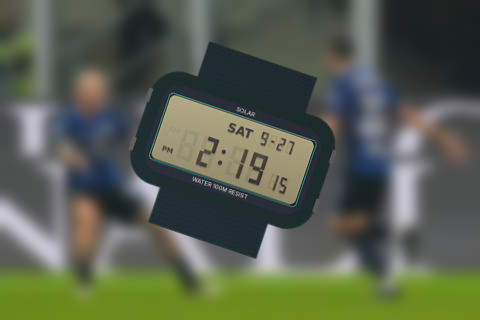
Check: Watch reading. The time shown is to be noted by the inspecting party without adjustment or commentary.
2:19:15
